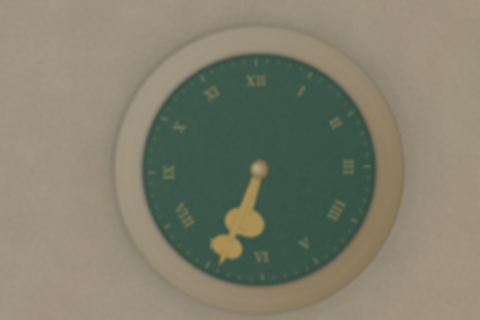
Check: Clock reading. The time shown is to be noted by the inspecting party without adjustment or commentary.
6:34
